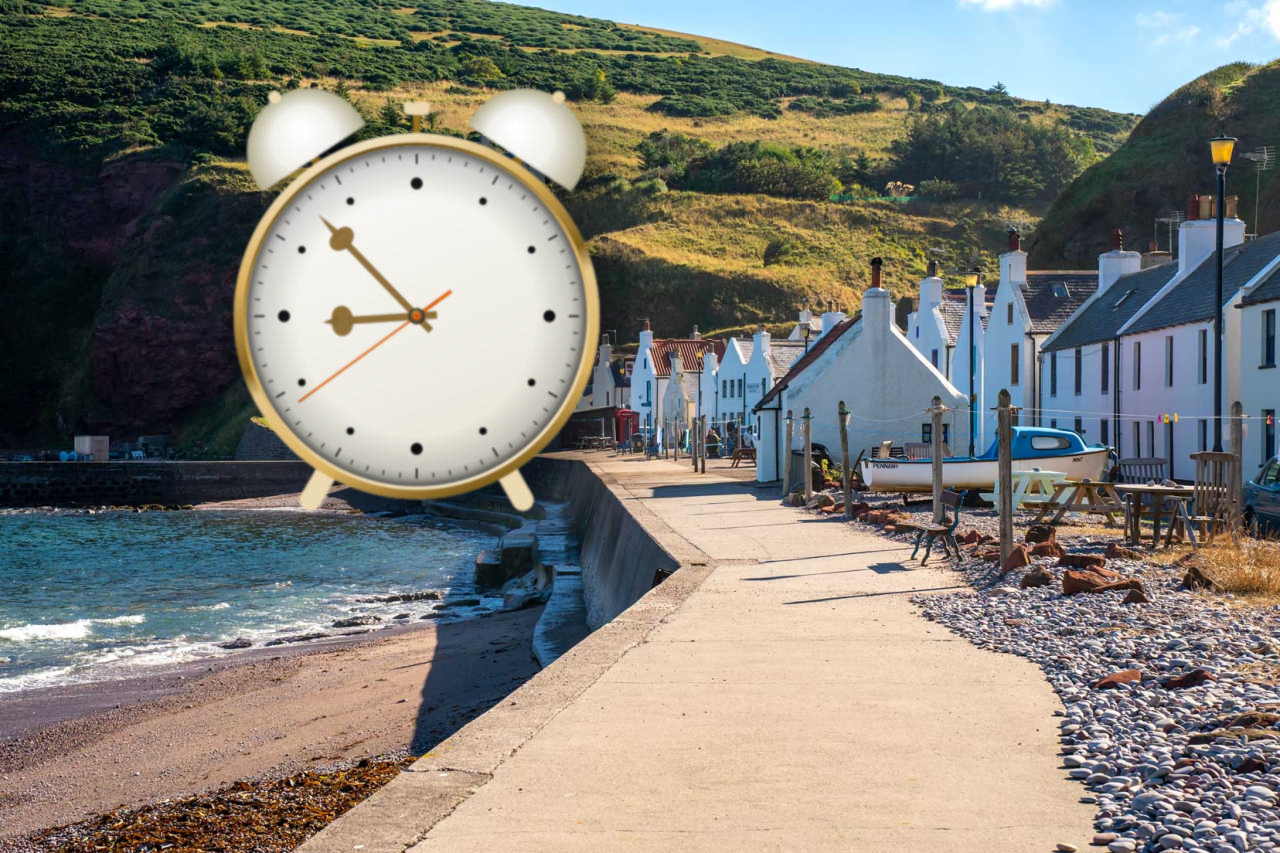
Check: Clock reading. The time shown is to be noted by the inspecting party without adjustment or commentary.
8:52:39
